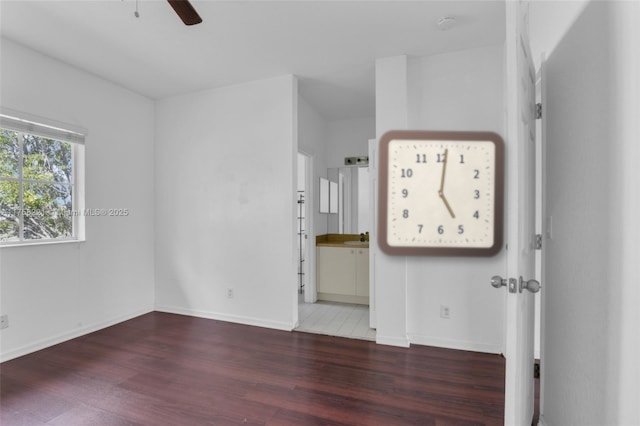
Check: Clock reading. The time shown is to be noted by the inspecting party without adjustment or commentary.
5:01
